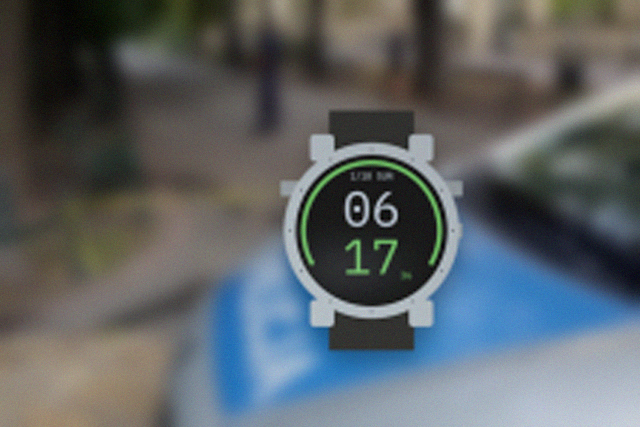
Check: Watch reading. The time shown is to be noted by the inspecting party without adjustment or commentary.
6:17
